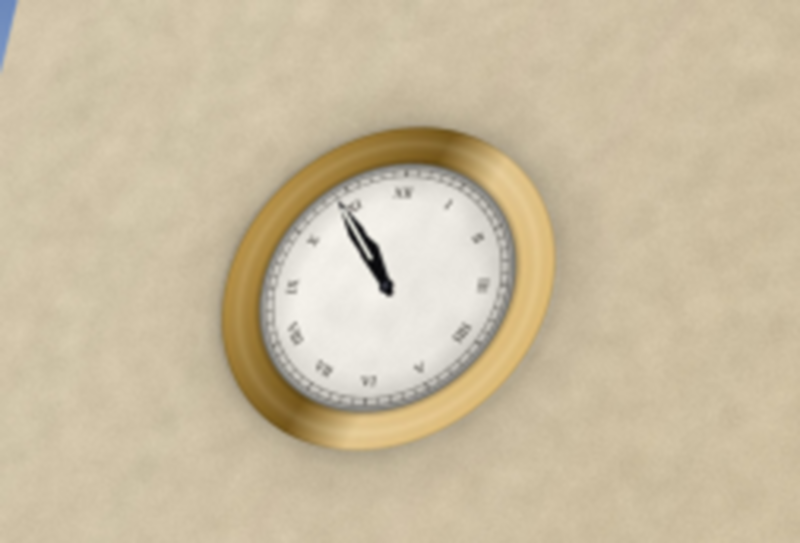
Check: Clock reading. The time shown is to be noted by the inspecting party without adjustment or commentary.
10:54
